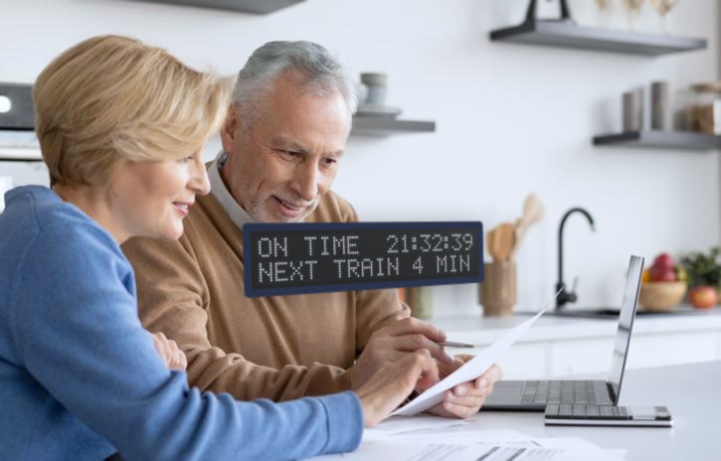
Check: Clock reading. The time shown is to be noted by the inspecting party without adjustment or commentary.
21:32:39
